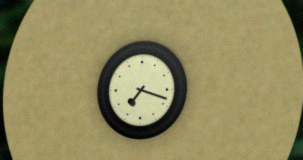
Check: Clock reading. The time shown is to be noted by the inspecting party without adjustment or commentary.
7:18
